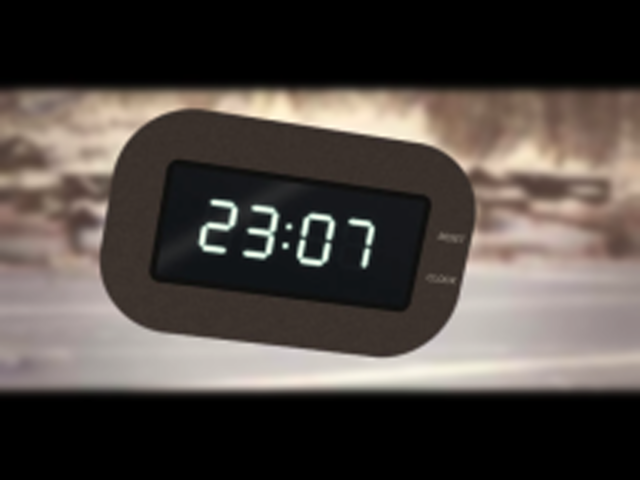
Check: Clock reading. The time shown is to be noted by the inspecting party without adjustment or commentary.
23:07
